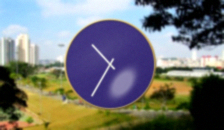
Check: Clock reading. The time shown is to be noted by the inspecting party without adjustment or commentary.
10:35
